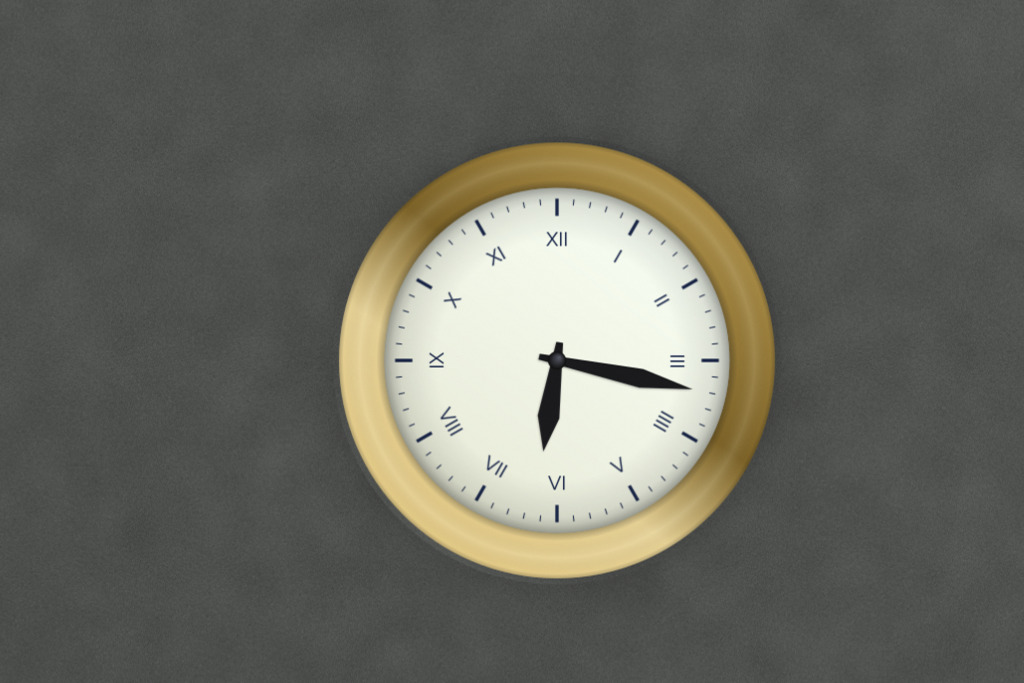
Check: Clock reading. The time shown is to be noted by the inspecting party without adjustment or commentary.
6:17
